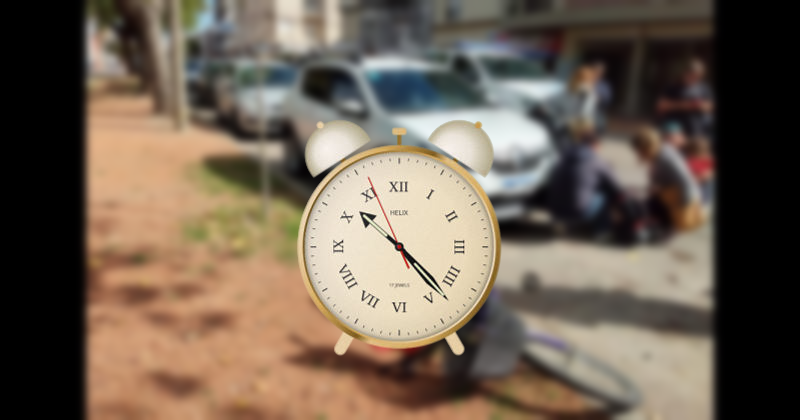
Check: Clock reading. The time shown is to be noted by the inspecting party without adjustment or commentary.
10:22:56
